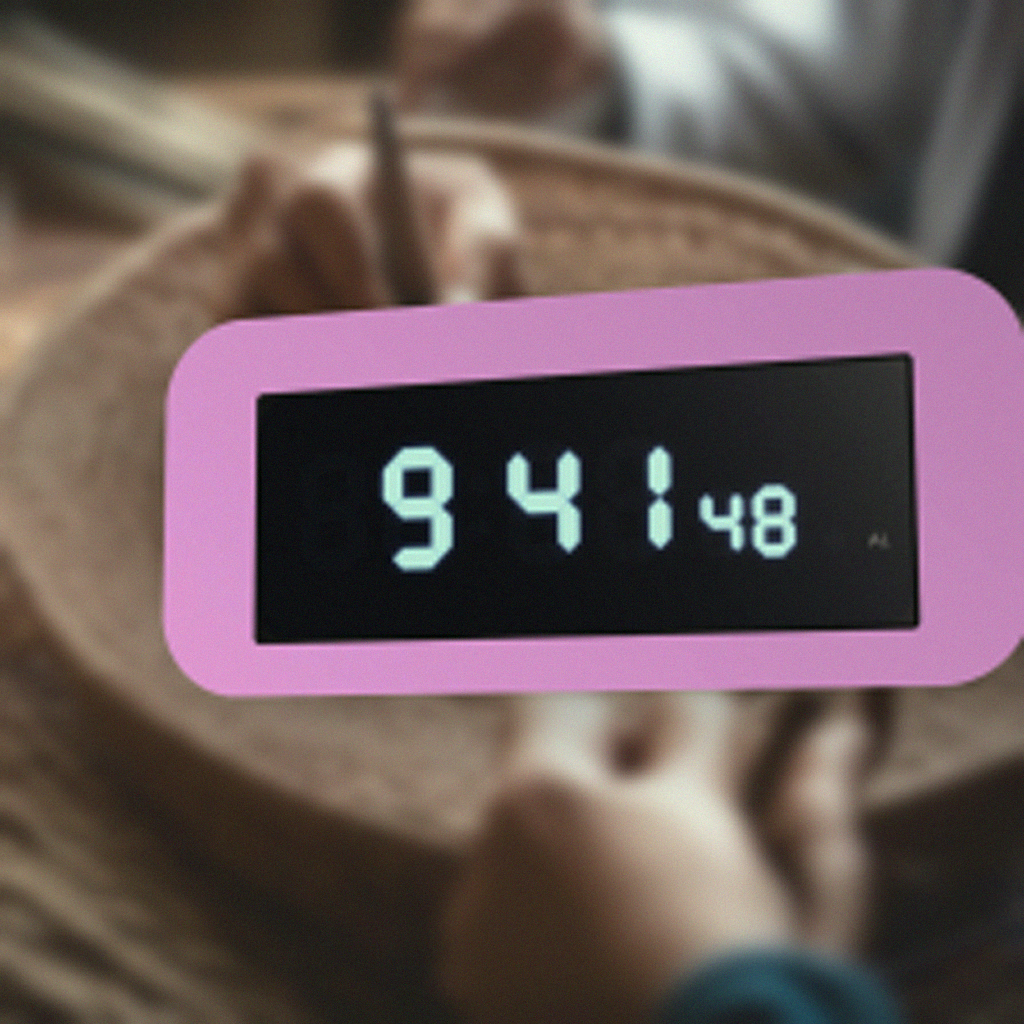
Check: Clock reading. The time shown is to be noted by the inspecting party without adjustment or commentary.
9:41:48
